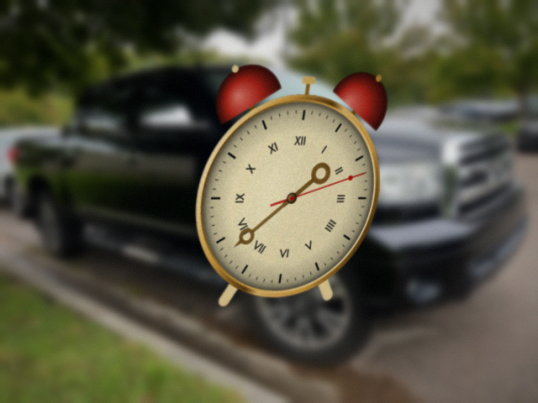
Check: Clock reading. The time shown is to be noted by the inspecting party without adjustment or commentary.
1:38:12
